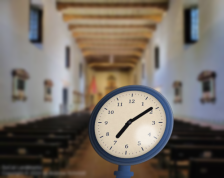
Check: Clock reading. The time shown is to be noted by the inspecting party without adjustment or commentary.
7:09
